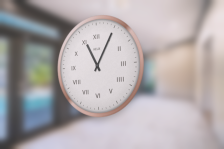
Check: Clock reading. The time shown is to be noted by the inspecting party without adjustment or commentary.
11:05
